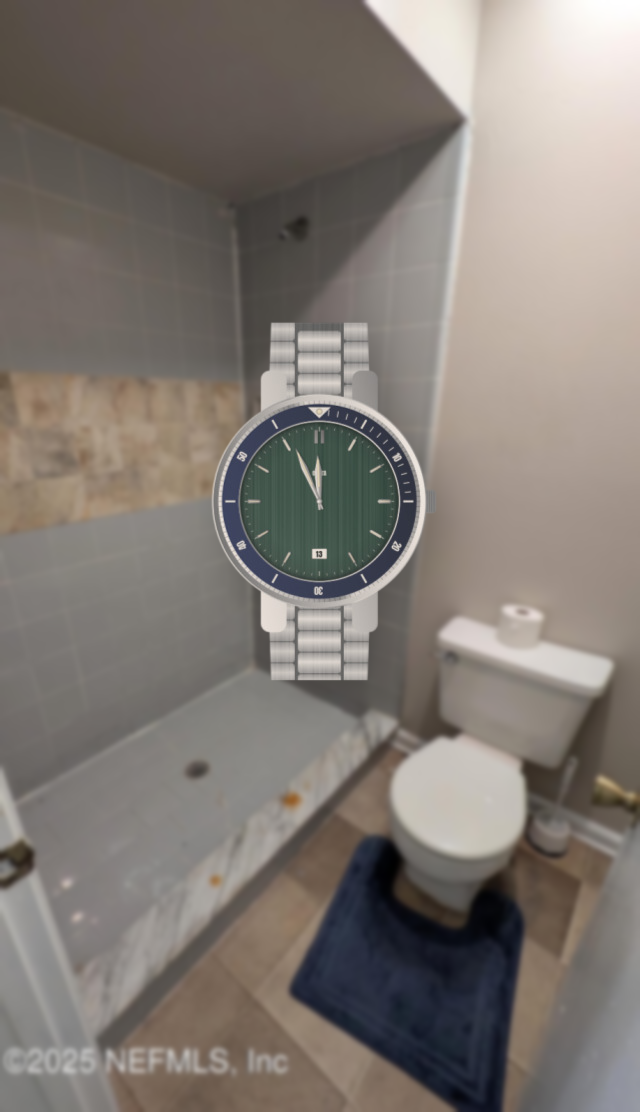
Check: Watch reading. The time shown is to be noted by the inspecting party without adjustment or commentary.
11:56
